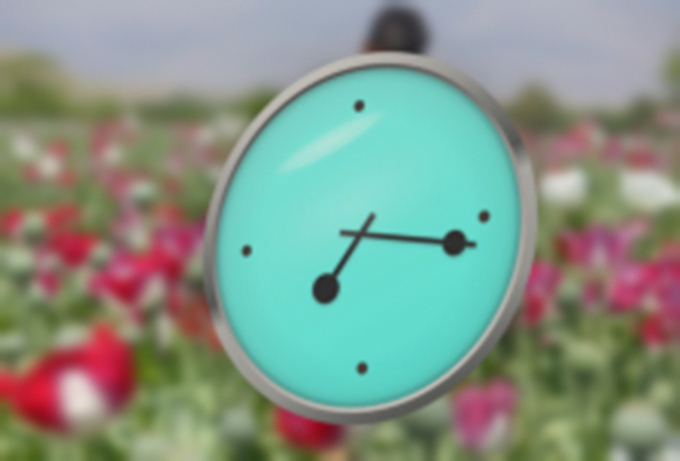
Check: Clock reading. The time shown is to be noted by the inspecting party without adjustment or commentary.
7:17
